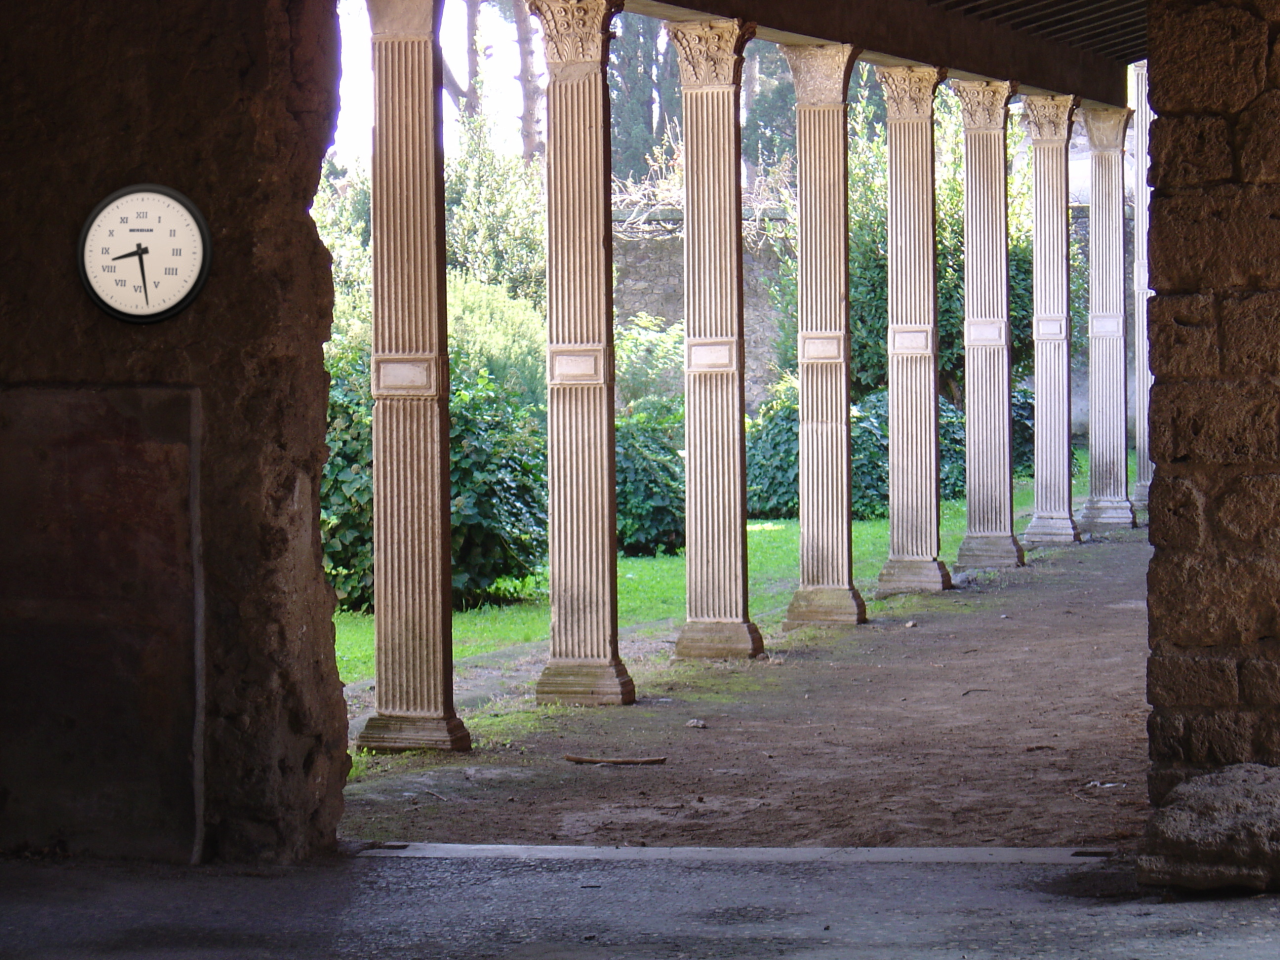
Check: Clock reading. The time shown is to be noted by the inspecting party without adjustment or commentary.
8:28
